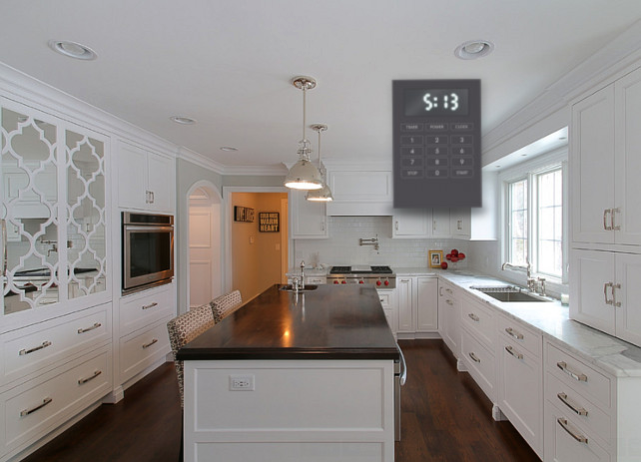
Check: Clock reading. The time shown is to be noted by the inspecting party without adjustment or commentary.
5:13
